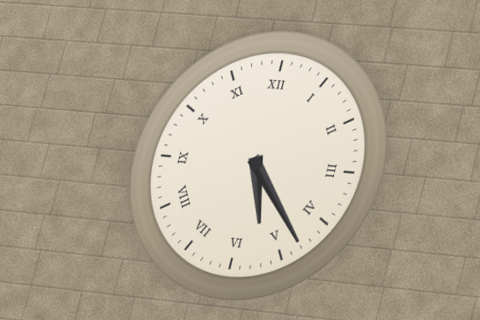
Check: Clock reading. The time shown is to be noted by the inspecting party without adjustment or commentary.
5:23
